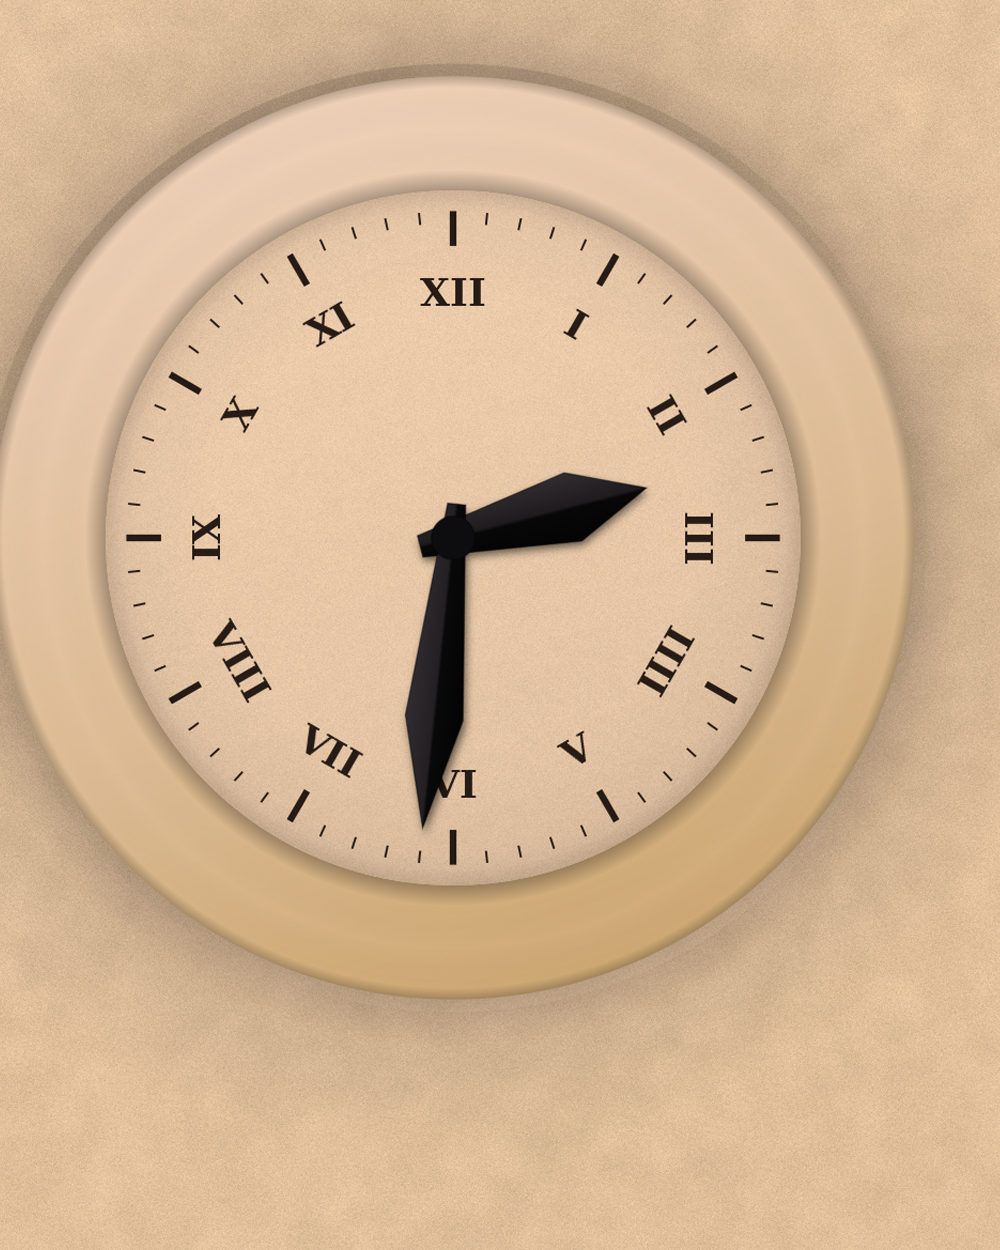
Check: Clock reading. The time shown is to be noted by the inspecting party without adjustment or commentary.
2:31
